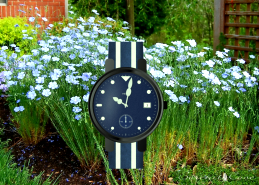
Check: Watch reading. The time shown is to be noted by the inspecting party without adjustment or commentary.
10:02
